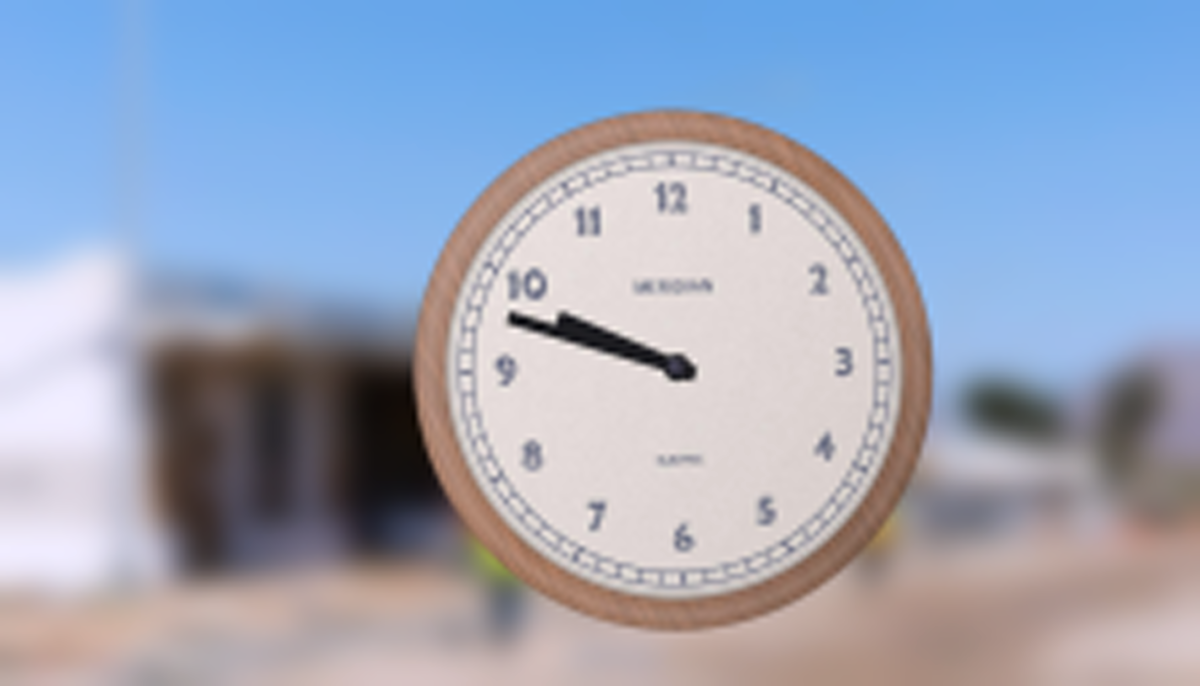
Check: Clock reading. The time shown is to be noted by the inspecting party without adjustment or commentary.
9:48
